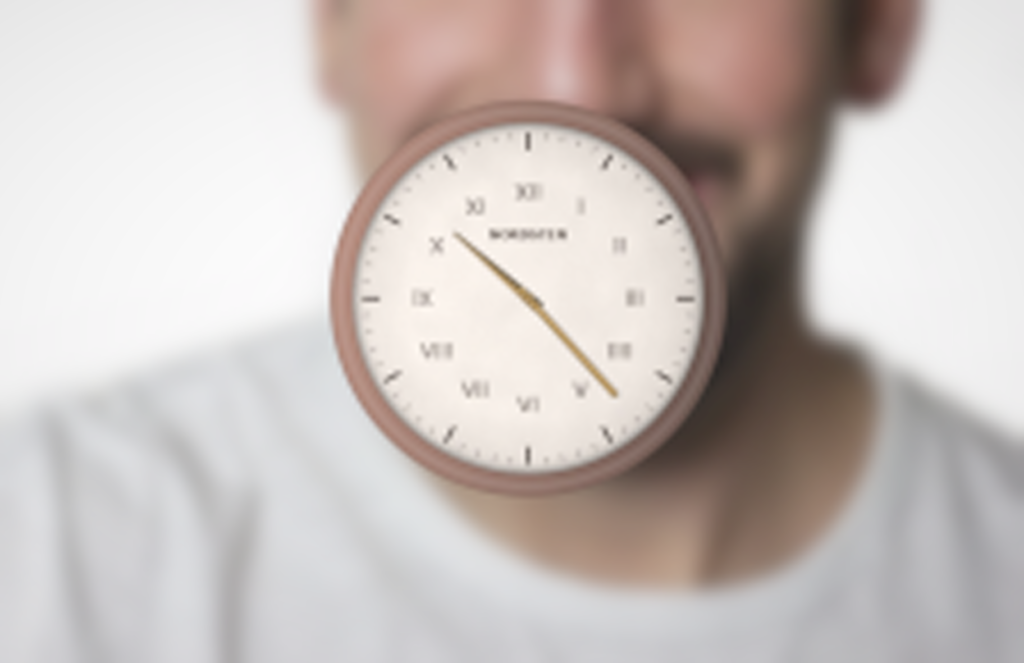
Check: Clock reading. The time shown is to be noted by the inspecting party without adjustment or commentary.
10:23
